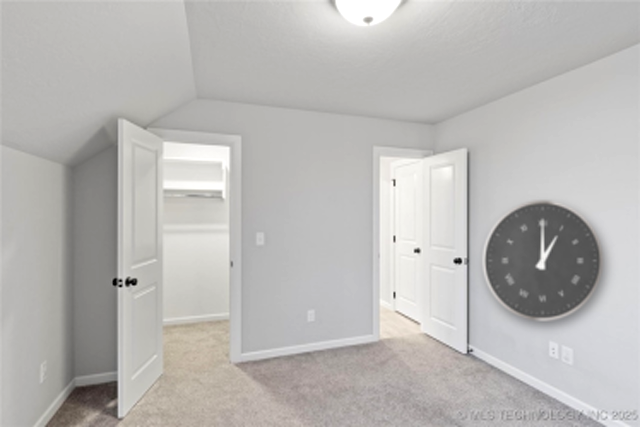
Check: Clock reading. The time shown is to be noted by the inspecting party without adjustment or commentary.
1:00
